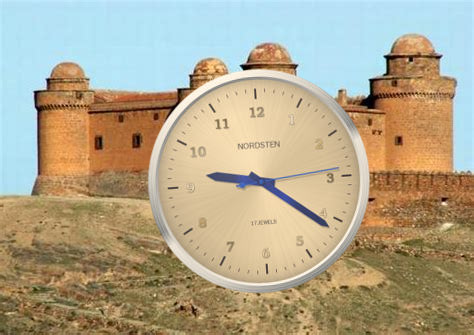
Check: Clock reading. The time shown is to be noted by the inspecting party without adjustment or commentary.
9:21:14
